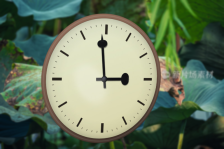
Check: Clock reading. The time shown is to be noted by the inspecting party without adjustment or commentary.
2:59
